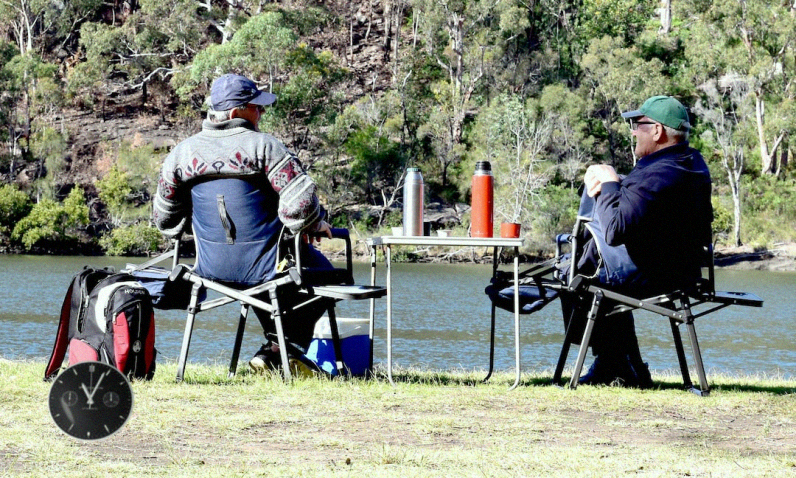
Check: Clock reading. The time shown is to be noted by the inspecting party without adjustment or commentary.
11:04
